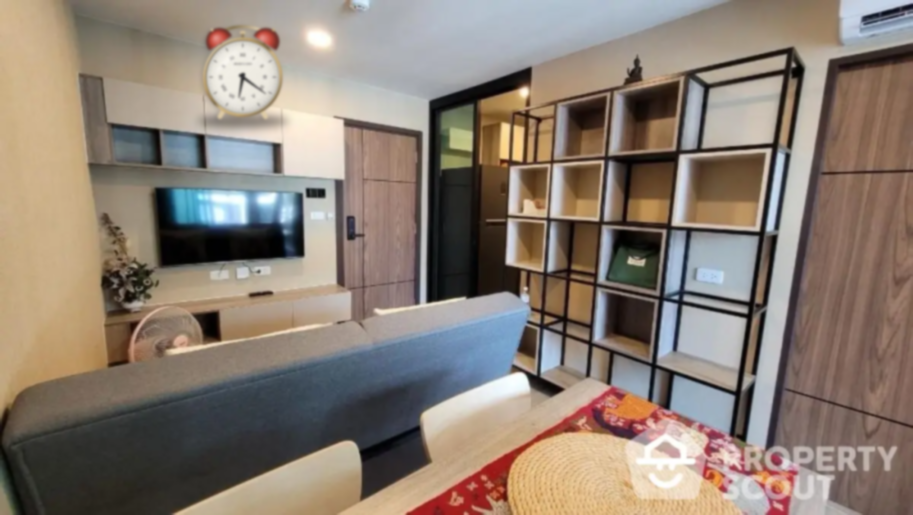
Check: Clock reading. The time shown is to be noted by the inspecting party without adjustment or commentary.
6:21
